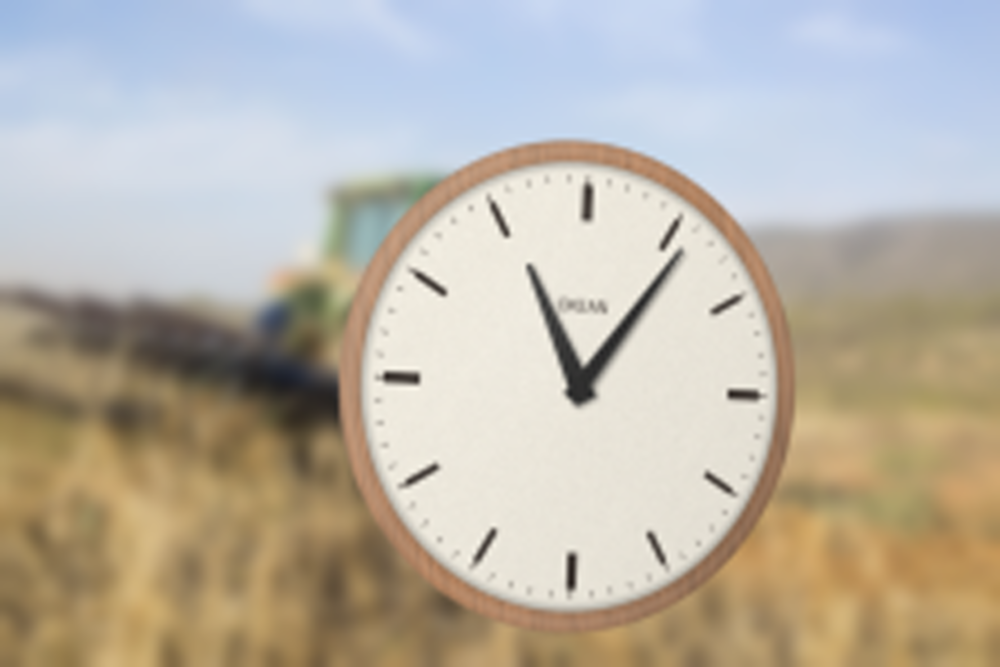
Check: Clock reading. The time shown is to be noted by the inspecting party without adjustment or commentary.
11:06
